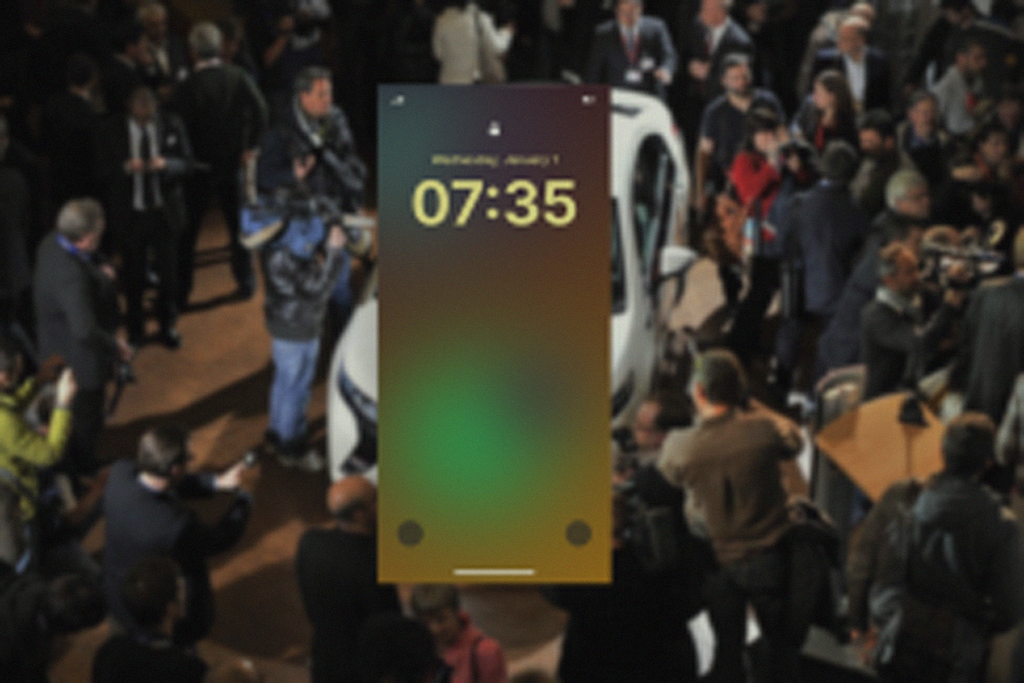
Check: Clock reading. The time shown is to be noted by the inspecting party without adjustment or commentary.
7:35
